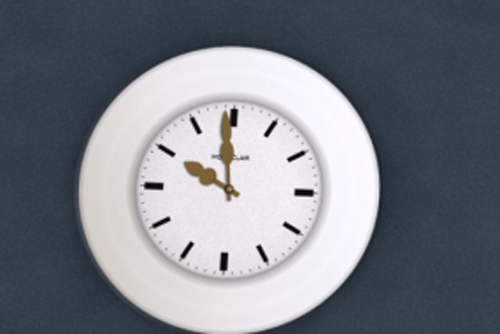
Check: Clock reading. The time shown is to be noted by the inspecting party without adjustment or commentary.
9:59
